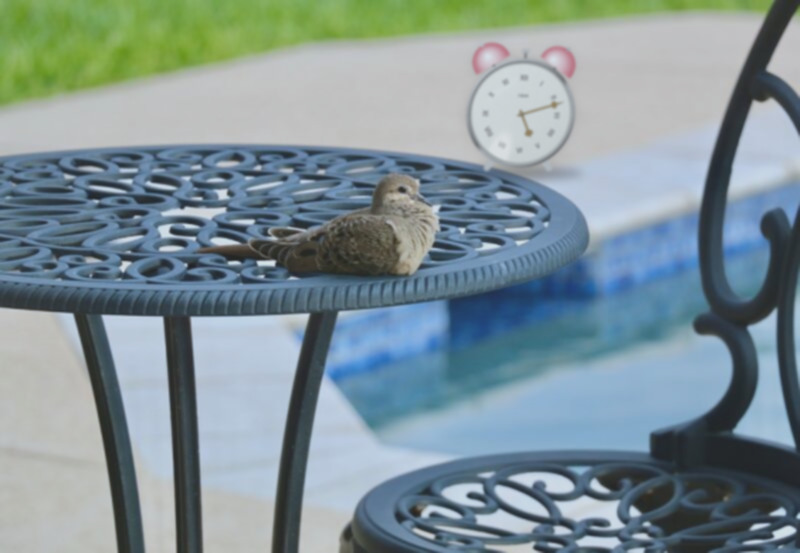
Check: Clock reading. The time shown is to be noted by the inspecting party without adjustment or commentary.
5:12
